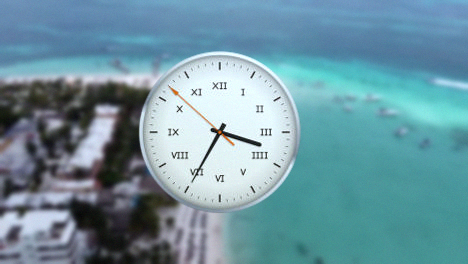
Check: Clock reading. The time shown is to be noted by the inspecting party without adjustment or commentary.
3:34:52
